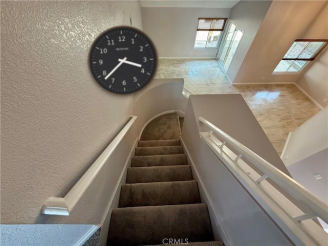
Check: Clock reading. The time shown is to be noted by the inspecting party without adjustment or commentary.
3:38
